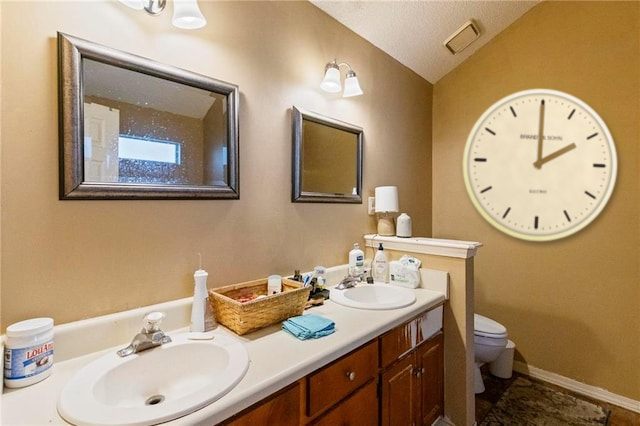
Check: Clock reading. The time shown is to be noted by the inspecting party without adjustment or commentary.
2:00
